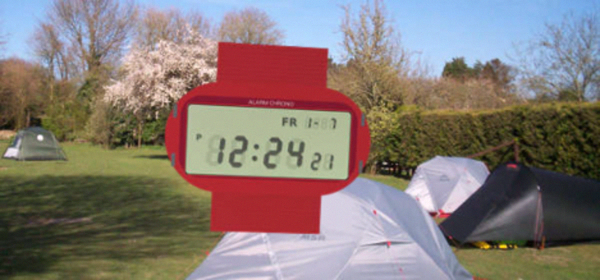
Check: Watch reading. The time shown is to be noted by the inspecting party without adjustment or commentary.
12:24:21
